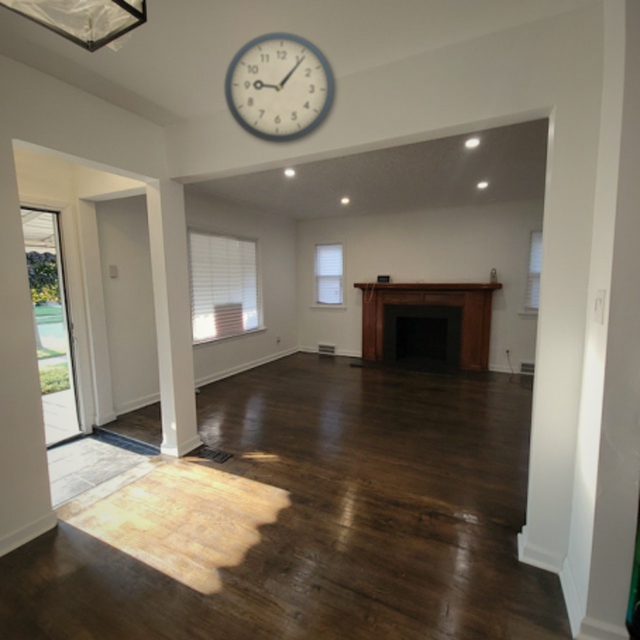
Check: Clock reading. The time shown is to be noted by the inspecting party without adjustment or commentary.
9:06
